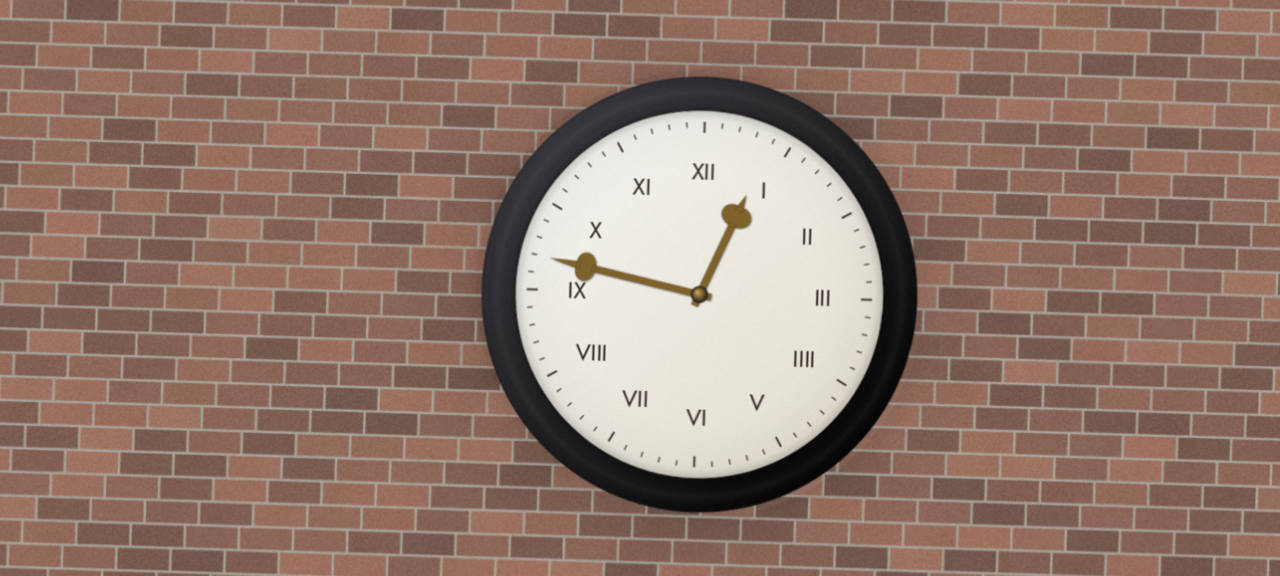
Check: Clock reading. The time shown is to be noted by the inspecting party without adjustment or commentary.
12:47
